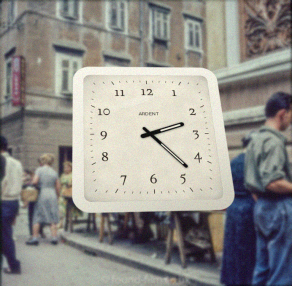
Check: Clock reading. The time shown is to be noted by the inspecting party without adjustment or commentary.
2:23
